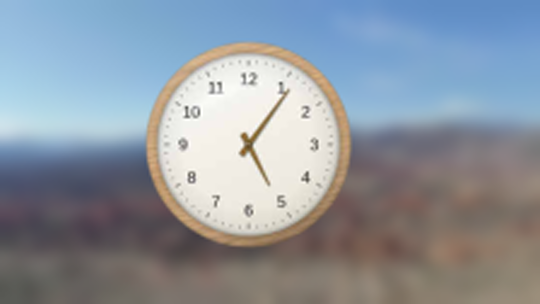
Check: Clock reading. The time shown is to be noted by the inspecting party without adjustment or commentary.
5:06
